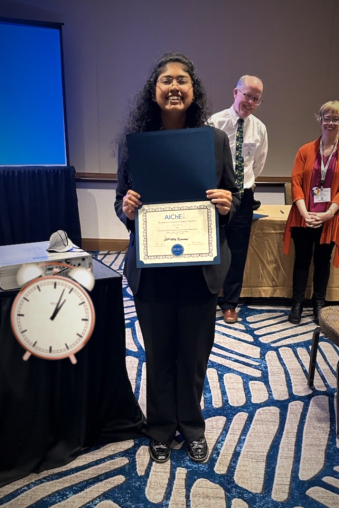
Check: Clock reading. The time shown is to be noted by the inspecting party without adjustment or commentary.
1:03
